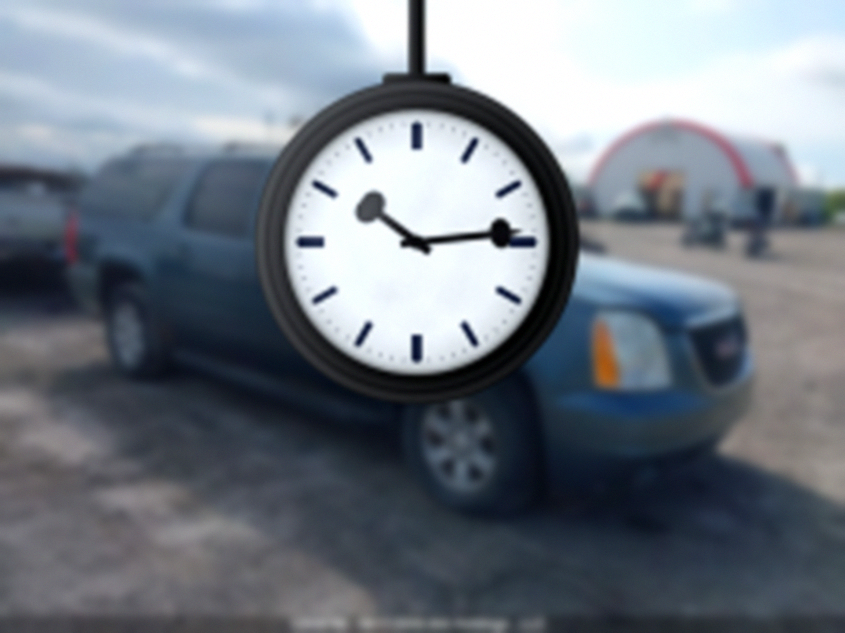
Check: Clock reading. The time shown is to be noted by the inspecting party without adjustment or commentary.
10:14
